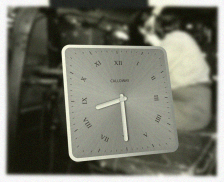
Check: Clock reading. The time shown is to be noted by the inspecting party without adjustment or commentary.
8:30
